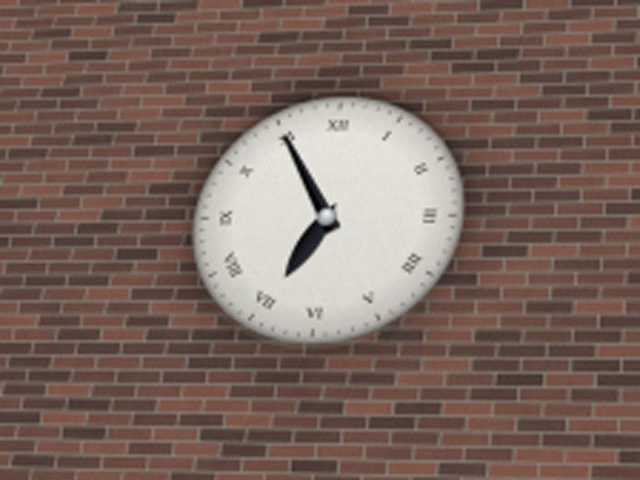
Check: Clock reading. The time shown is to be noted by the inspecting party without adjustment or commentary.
6:55
